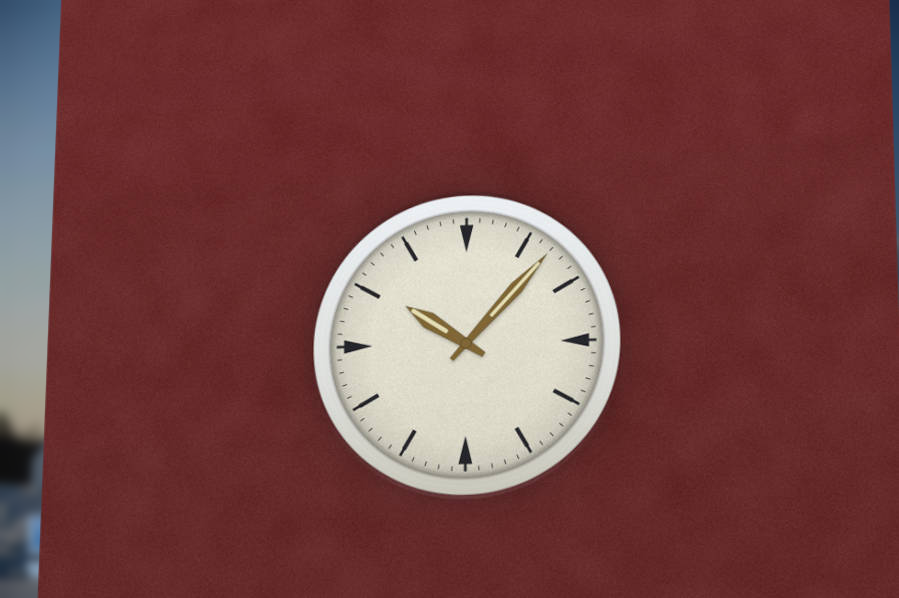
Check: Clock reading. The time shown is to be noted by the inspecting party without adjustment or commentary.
10:07
